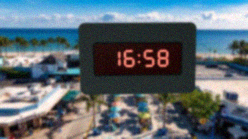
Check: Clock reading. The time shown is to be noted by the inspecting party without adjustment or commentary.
16:58
